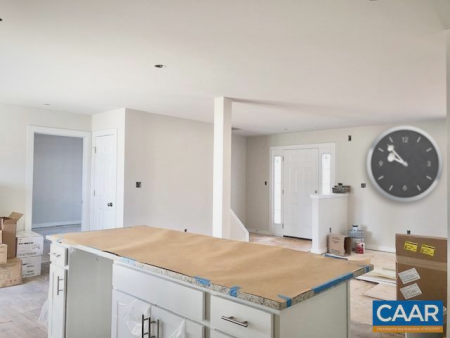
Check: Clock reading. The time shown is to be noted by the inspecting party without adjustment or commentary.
9:53
